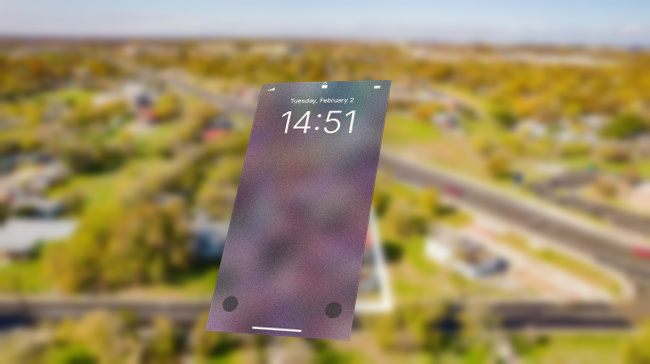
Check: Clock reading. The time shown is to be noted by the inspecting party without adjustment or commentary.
14:51
